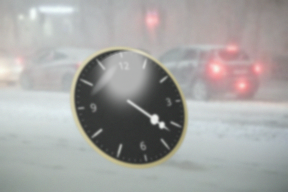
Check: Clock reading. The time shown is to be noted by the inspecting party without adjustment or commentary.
4:22
